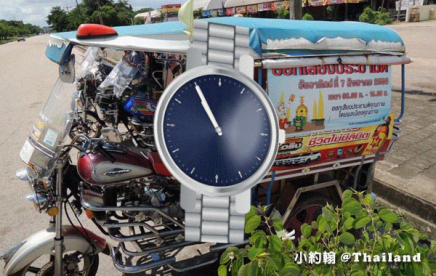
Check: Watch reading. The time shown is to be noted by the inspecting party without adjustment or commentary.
10:55
